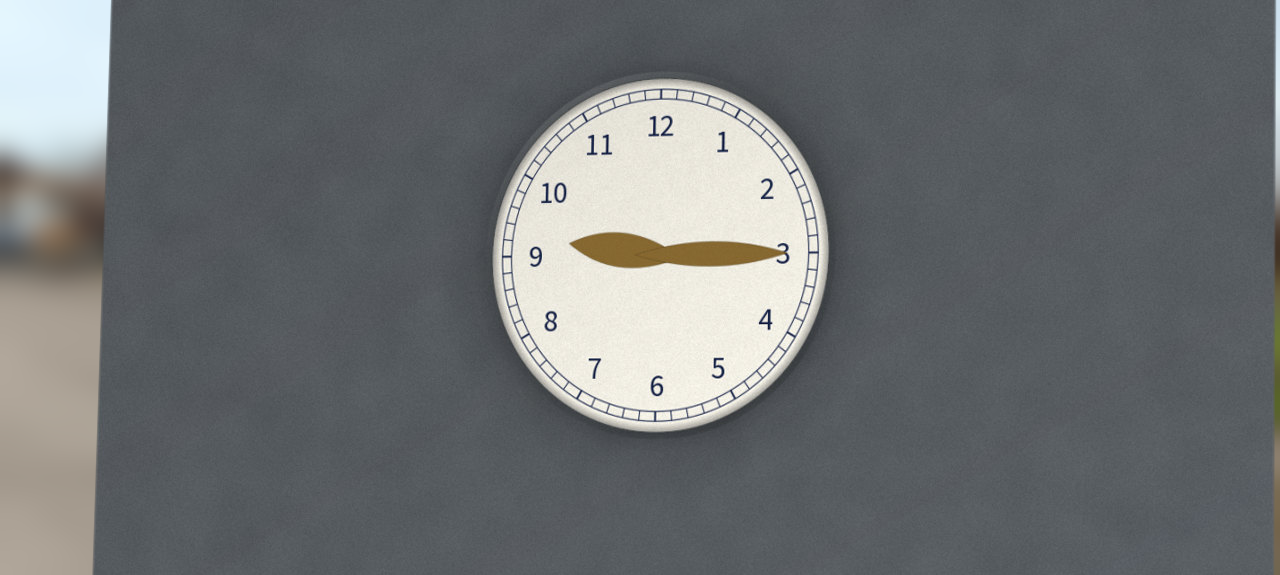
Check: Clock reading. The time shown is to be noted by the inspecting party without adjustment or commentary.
9:15
